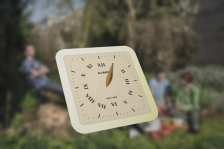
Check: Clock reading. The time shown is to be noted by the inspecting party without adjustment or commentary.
1:05
